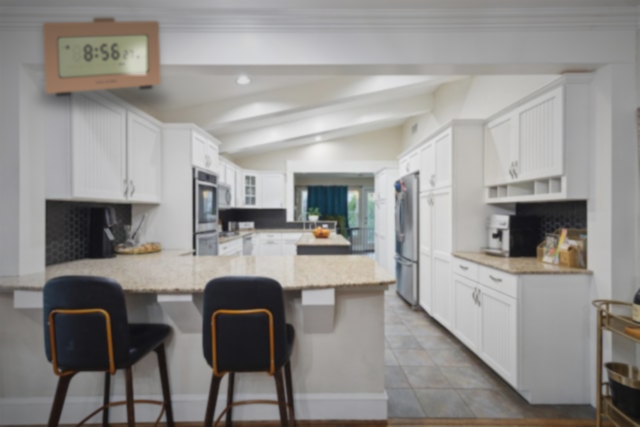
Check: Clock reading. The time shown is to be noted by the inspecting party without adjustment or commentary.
8:56
